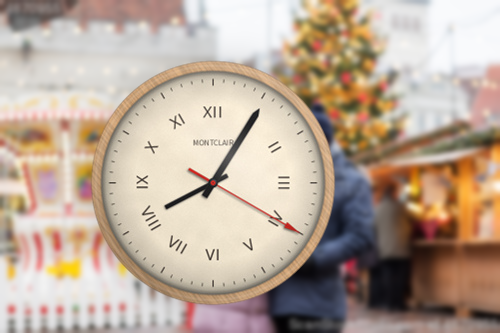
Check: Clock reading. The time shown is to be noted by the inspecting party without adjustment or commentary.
8:05:20
